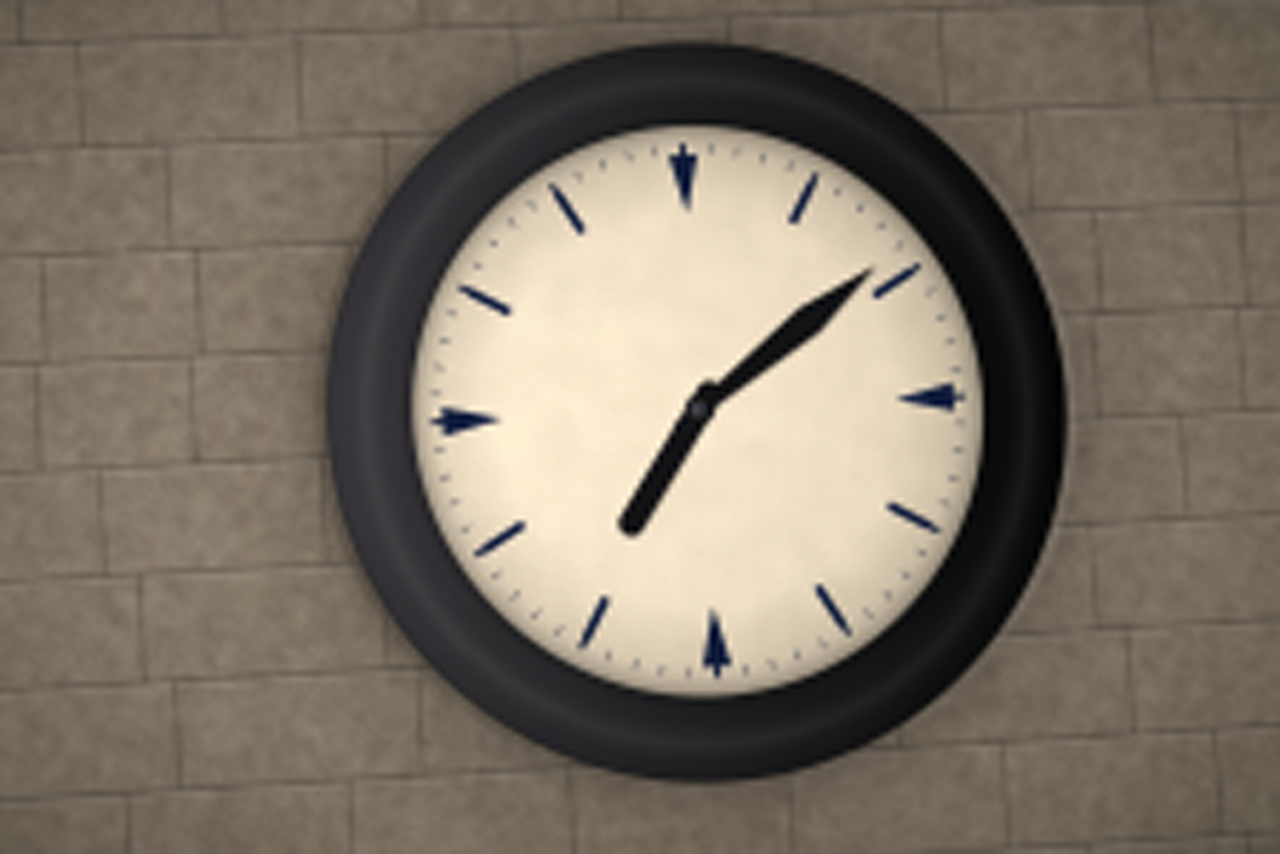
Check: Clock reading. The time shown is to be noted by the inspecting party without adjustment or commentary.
7:09
